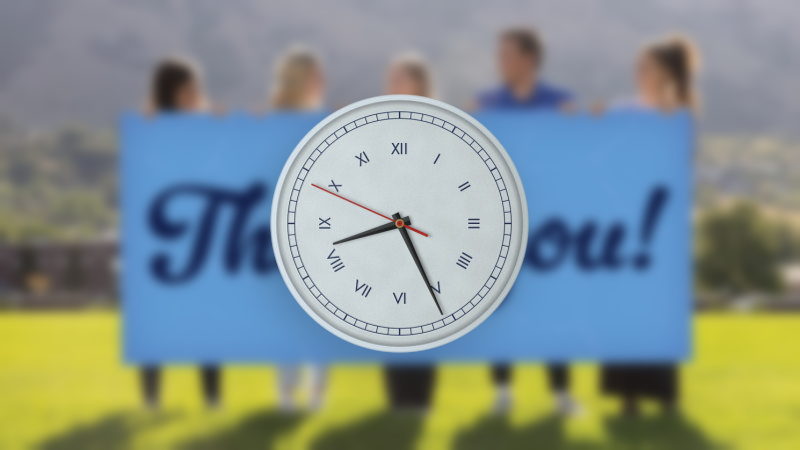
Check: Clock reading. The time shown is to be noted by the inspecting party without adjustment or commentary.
8:25:49
